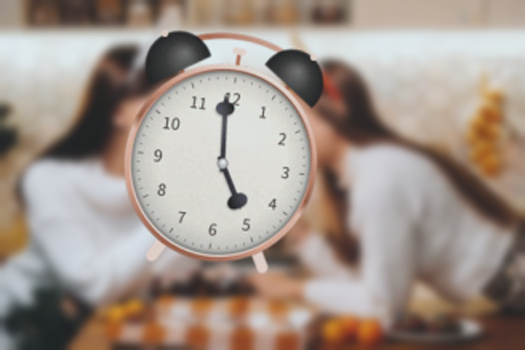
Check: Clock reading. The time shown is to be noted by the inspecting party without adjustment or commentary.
4:59
